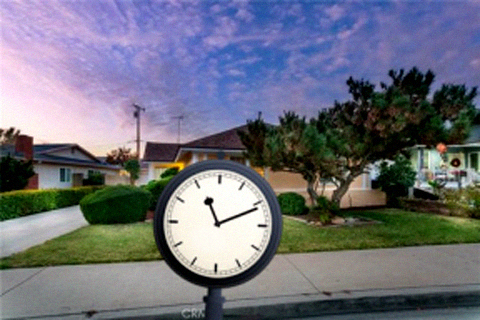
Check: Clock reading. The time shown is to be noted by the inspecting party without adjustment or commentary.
11:11
